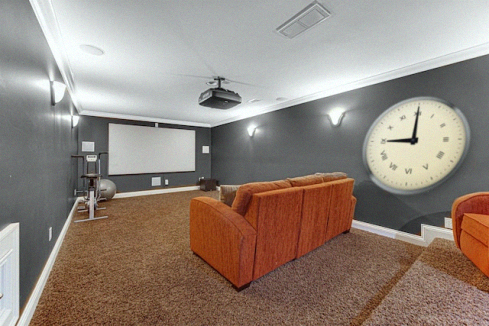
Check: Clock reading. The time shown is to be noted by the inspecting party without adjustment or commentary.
9:00
